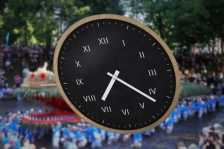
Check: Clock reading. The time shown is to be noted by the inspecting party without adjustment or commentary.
7:22
